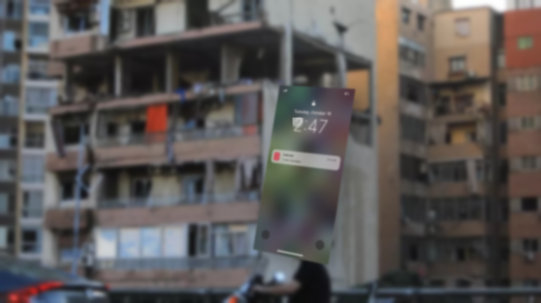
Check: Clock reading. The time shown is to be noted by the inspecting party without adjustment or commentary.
2:47
